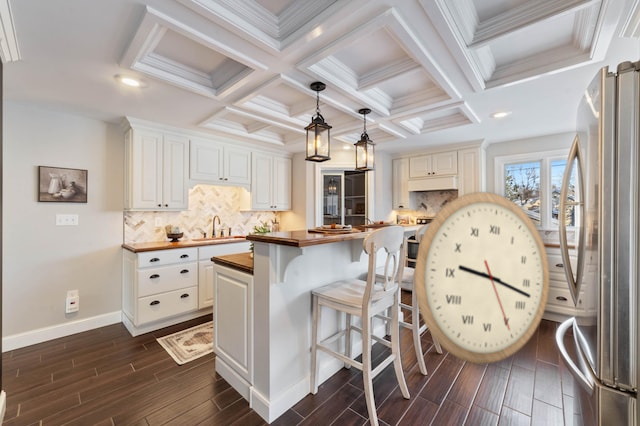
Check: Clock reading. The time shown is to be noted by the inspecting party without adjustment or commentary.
9:17:25
